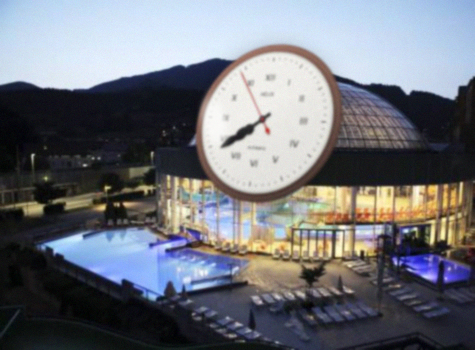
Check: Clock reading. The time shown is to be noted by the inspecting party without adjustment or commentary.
7:38:54
